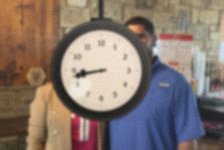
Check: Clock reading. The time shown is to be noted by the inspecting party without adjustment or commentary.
8:43
